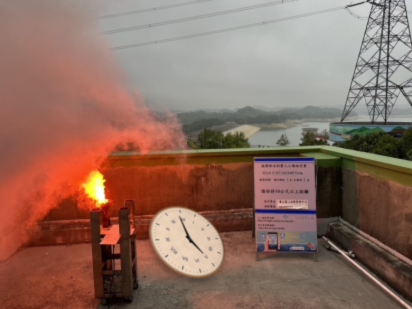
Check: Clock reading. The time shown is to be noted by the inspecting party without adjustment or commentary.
4:59
